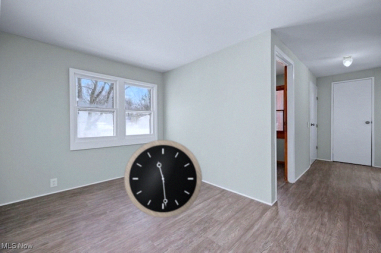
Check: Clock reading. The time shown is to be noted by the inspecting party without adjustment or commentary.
11:29
